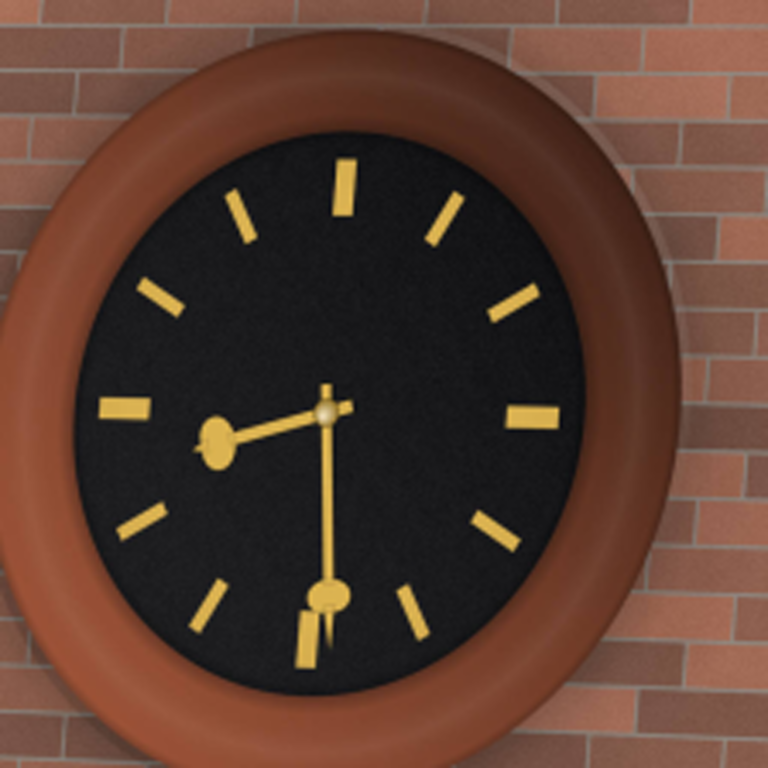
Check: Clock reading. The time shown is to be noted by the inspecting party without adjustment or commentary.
8:29
